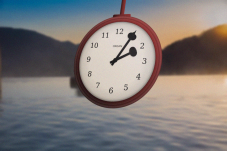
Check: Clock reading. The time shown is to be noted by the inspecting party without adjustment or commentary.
2:05
